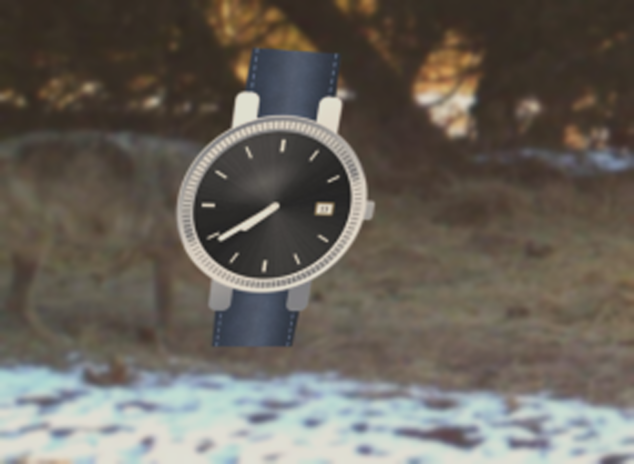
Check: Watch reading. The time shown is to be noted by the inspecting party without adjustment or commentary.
7:39
